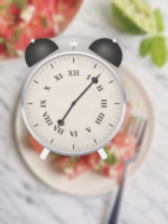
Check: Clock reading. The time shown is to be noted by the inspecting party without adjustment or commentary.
7:07
